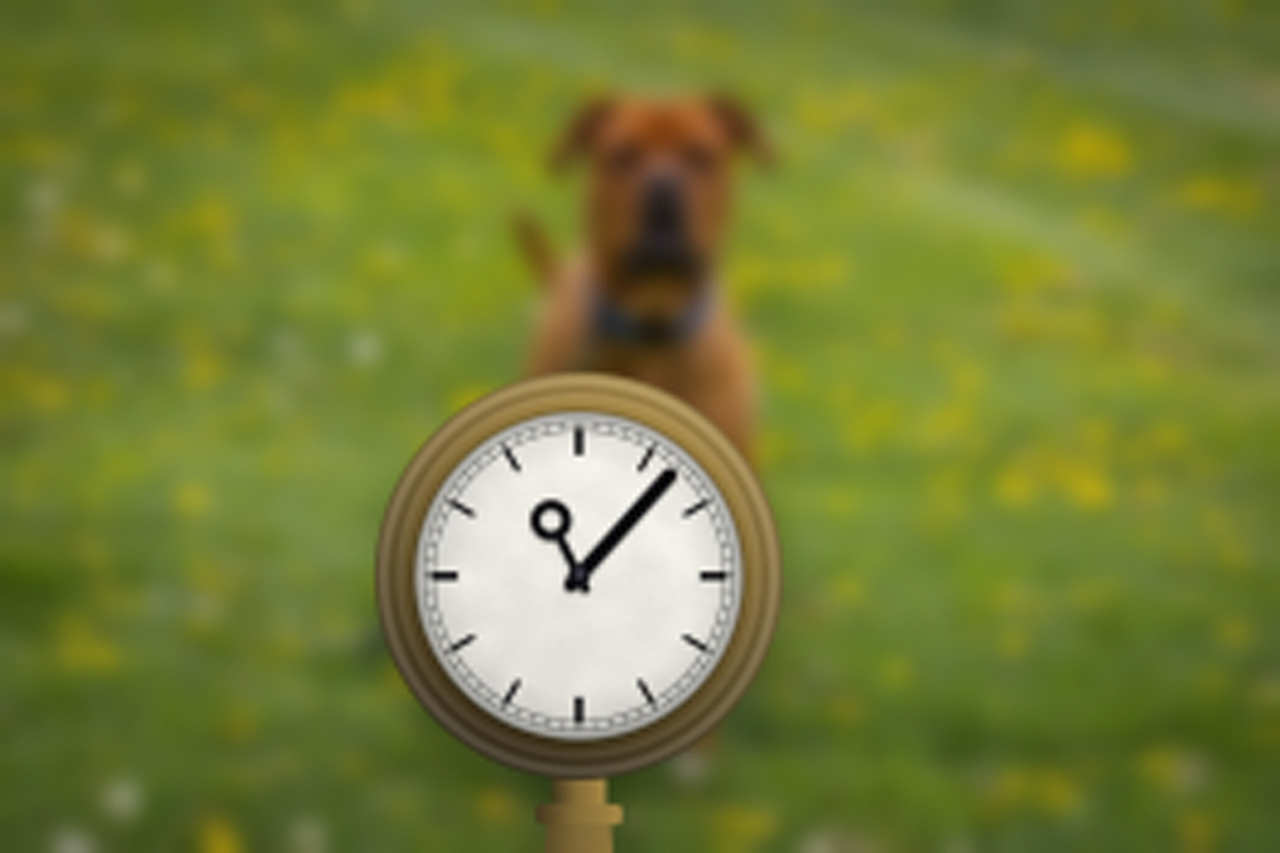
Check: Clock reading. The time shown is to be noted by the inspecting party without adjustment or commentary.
11:07
